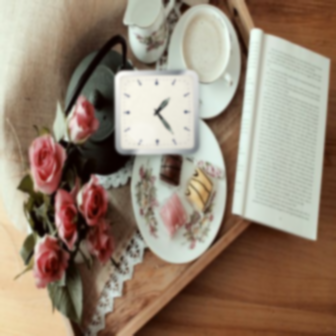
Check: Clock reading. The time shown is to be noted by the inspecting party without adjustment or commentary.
1:24
